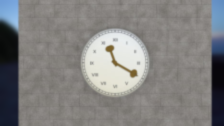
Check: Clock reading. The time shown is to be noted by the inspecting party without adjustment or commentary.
11:20
